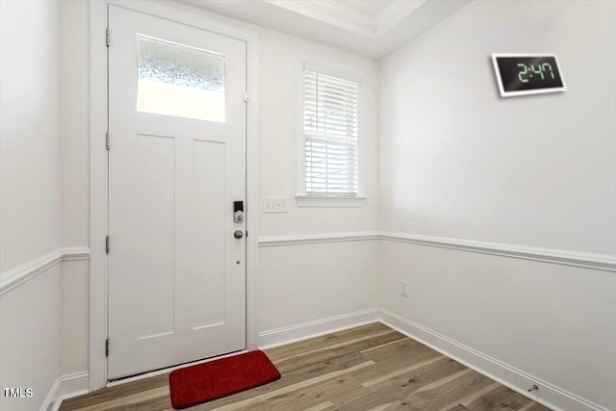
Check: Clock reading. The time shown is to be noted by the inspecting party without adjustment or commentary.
2:47
